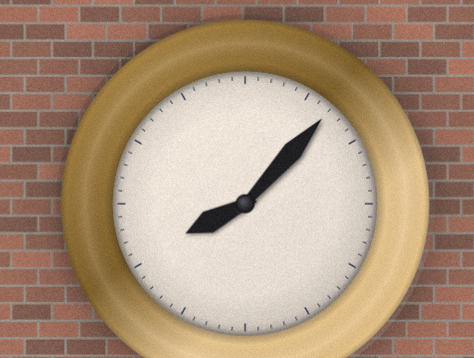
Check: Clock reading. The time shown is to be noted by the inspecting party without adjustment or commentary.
8:07
